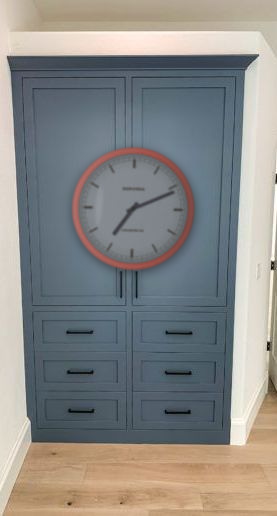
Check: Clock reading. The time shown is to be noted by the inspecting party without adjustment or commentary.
7:11
